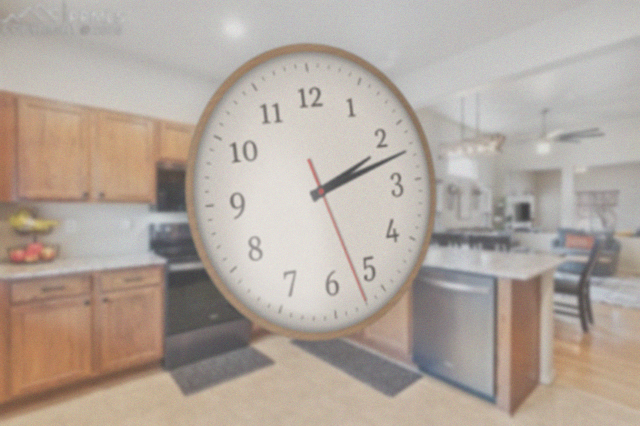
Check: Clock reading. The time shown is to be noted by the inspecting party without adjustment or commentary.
2:12:27
